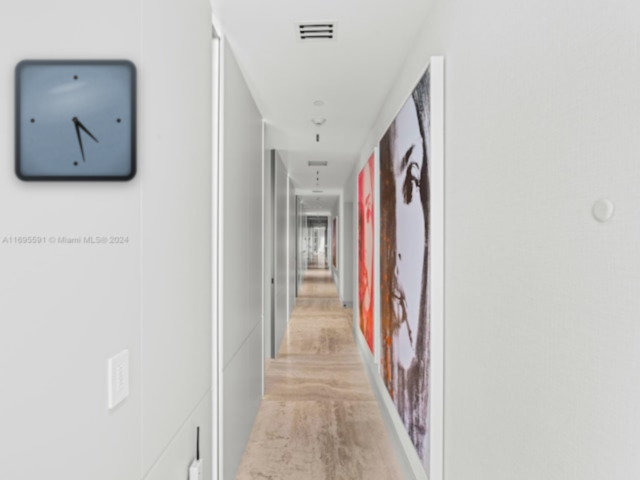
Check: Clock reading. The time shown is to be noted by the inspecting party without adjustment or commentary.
4:28
